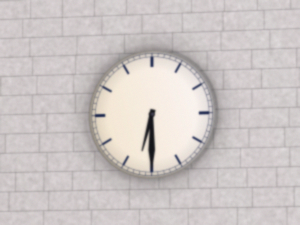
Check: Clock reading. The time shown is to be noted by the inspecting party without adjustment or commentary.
6:30
